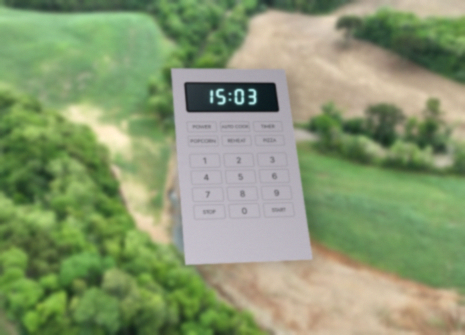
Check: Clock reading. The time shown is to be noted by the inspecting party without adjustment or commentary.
15:03
